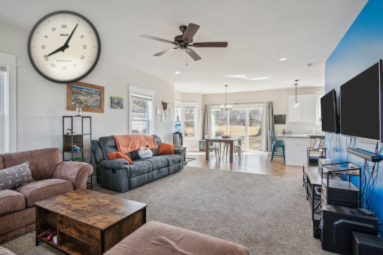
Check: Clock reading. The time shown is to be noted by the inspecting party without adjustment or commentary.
8:05
